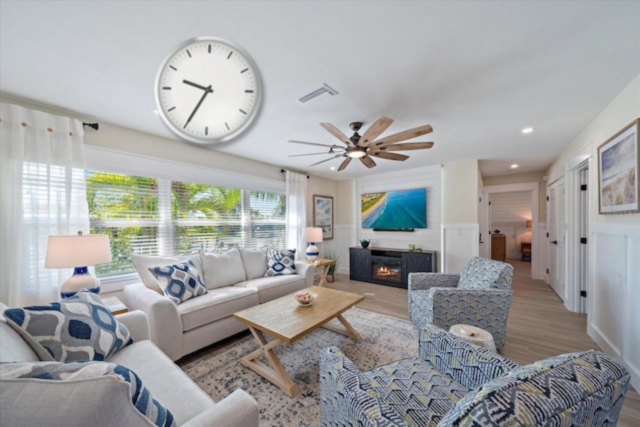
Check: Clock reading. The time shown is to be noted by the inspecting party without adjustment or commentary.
9:35
